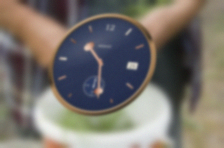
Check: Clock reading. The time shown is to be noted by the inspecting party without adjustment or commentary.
10:28
